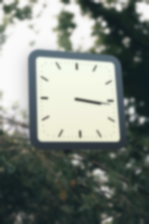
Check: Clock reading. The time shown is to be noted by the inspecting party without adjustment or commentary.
3:16
